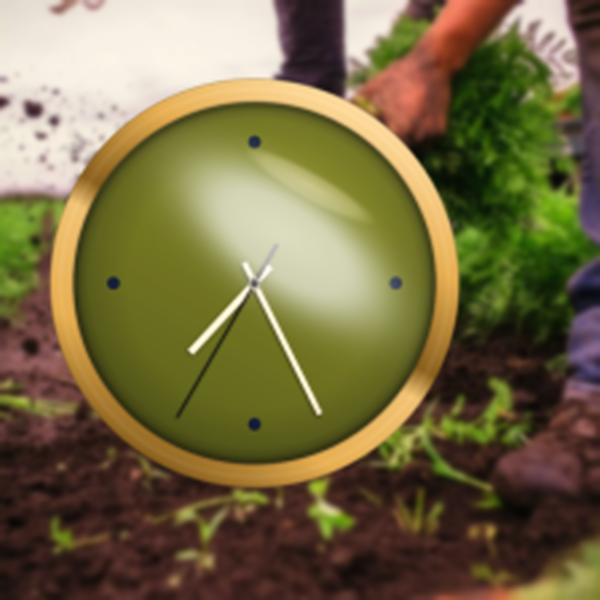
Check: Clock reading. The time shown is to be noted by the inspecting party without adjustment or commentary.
7:25:35
